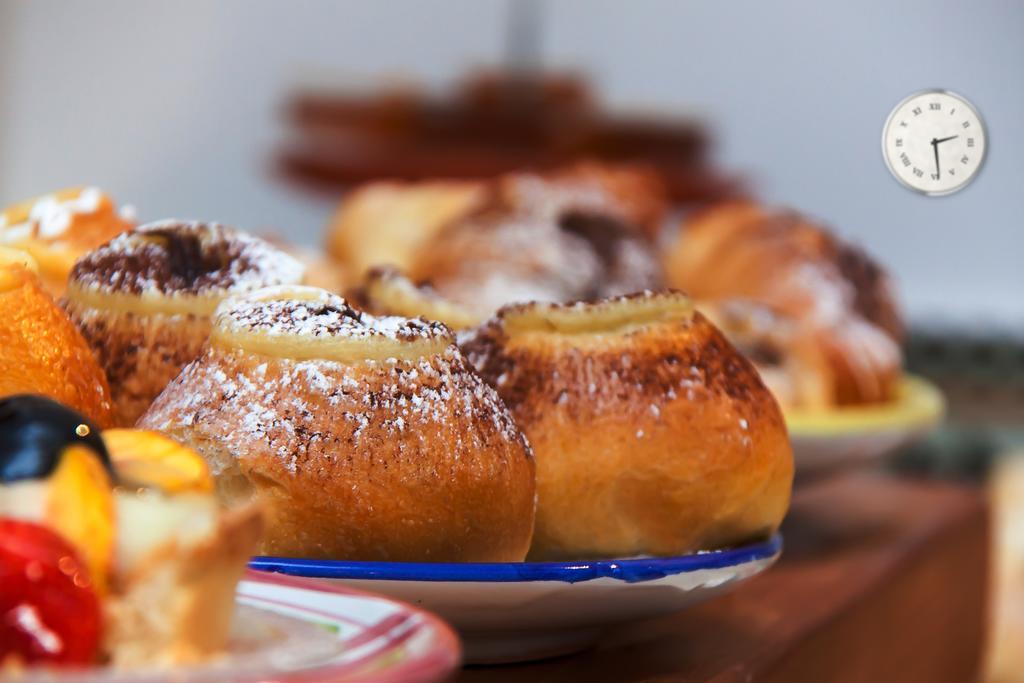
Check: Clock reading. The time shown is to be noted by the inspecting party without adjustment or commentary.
2:29
